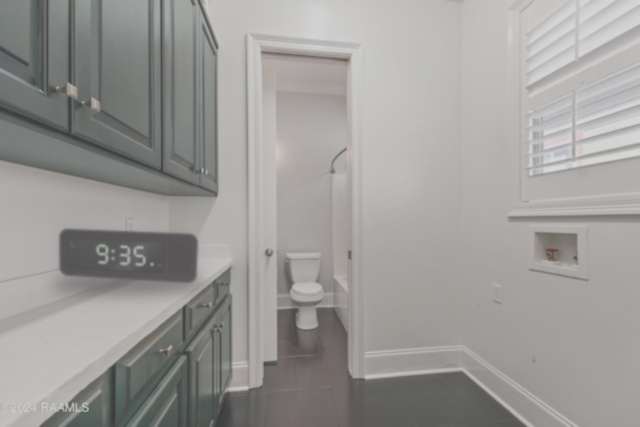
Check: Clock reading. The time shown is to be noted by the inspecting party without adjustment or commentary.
9:35
